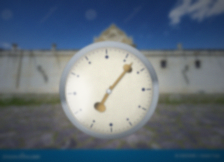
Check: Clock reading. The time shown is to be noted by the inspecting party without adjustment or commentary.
7:07
